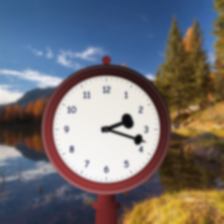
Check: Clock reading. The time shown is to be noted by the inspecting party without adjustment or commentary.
2:18
